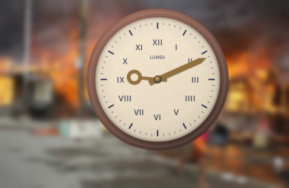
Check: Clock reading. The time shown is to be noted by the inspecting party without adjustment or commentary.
9:11
